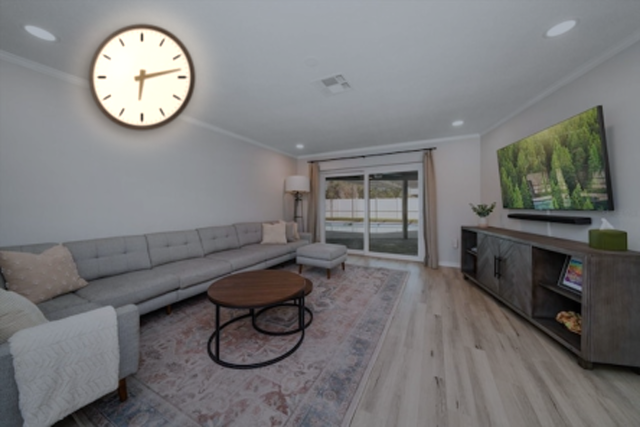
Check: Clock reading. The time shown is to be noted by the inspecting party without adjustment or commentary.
6:13
